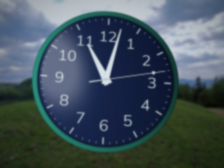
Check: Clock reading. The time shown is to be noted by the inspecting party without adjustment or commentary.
11:02:13
